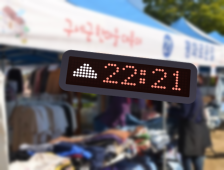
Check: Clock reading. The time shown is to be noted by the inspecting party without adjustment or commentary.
22:21
